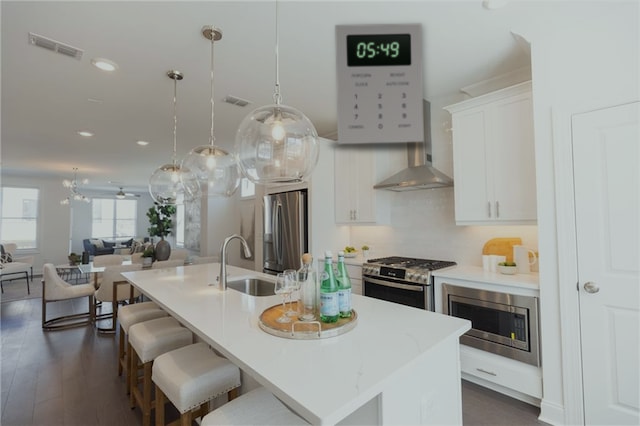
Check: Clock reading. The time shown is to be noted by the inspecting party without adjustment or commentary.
5:49
